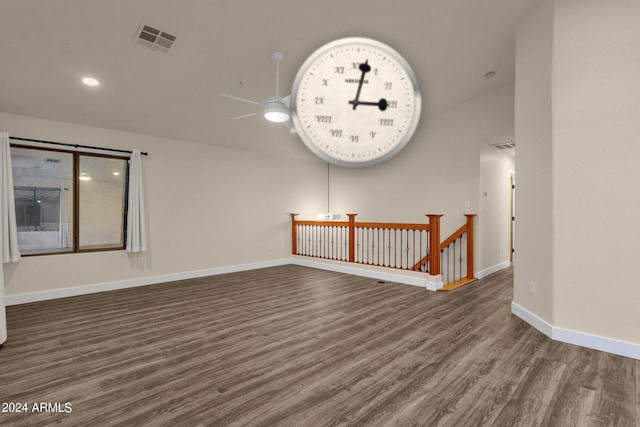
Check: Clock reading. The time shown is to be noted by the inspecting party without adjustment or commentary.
3:02
